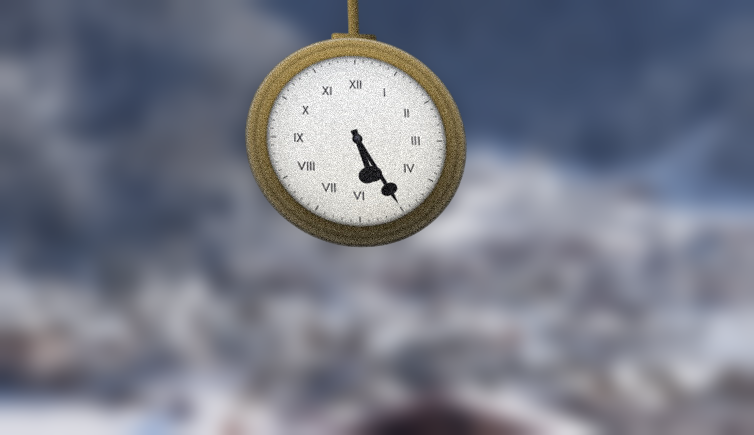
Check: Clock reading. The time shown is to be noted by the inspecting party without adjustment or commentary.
5:25
